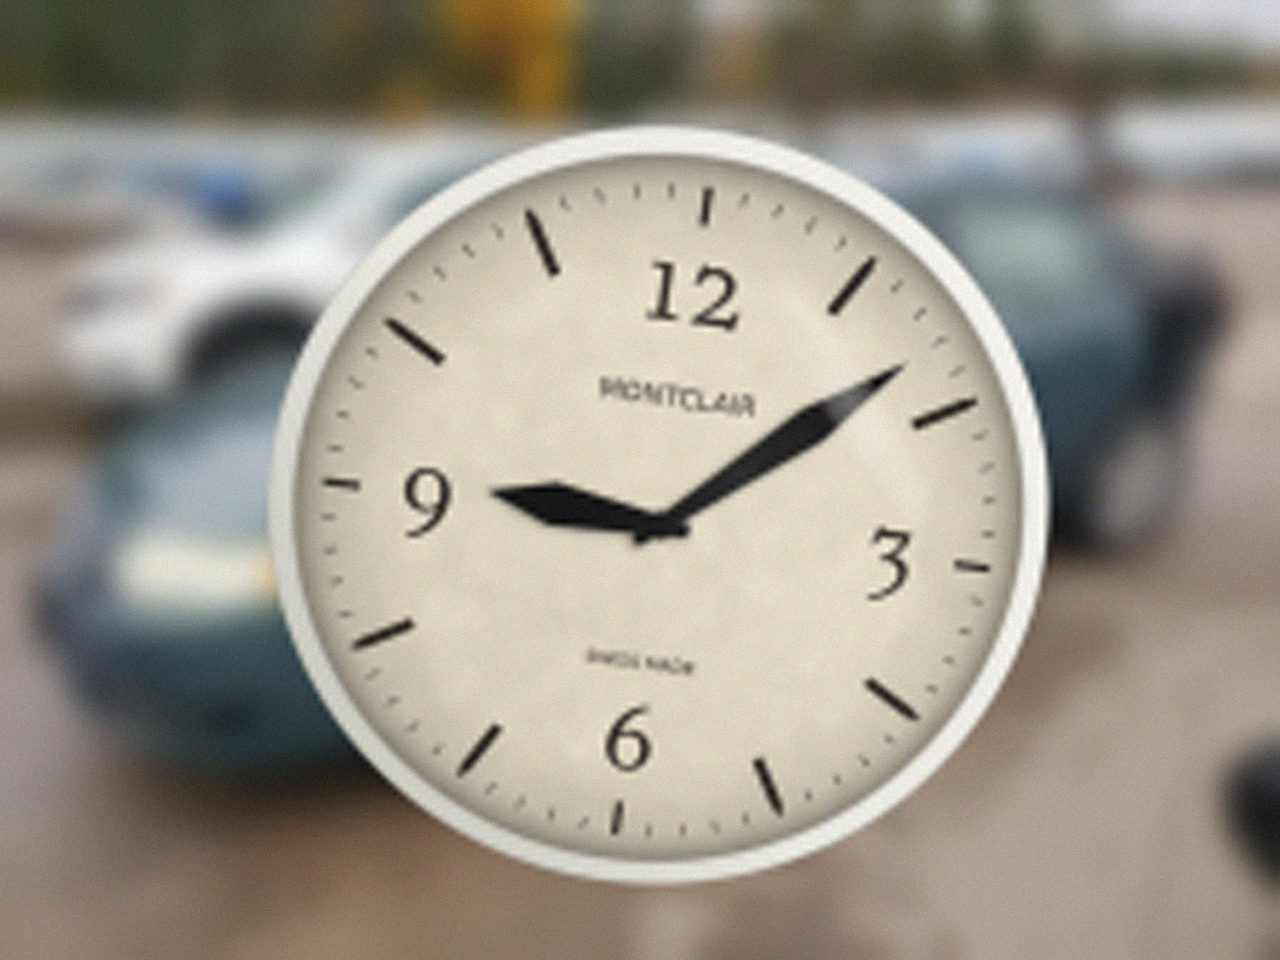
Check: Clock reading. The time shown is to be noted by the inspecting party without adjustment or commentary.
9:08
